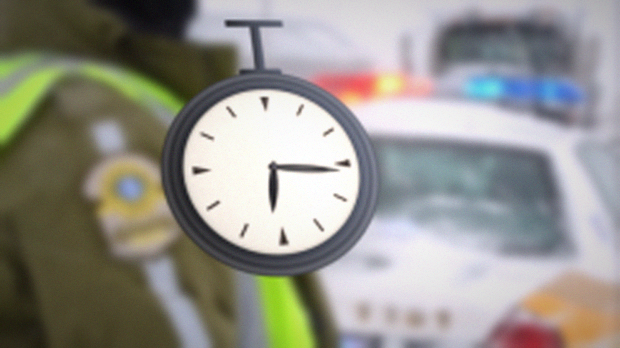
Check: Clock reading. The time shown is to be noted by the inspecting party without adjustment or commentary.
6:16
